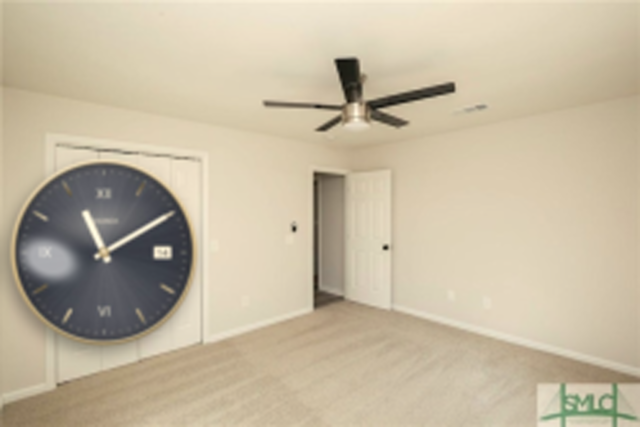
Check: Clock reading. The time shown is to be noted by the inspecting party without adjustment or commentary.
11:10
